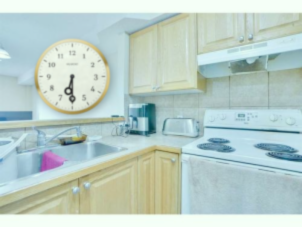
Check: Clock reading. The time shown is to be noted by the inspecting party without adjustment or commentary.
6:30
